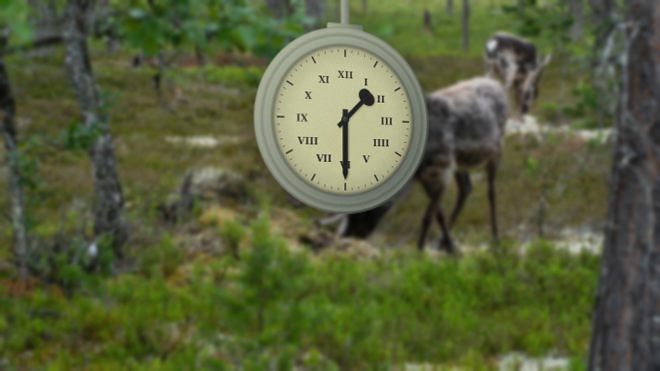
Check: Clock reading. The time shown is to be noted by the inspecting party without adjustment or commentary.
1:30
